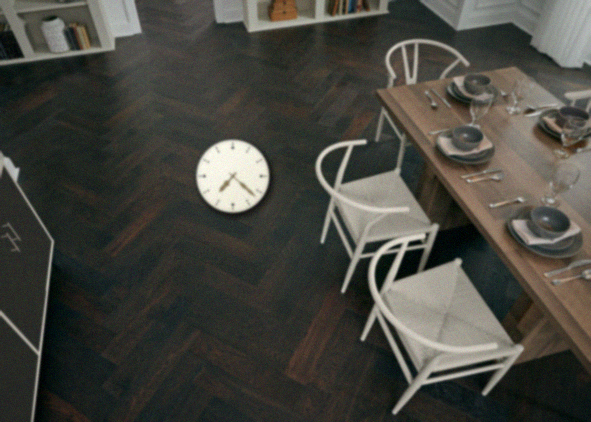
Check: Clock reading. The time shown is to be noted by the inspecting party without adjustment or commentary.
7:22
